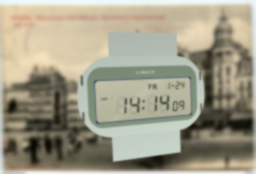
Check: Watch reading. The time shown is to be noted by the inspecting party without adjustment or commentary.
14:14
